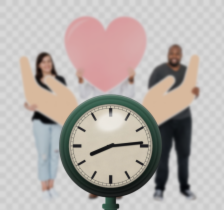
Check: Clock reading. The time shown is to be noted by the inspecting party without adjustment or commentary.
8:14
